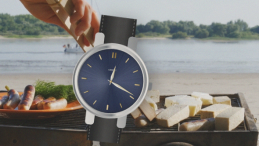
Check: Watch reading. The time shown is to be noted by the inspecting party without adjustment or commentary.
12:19
